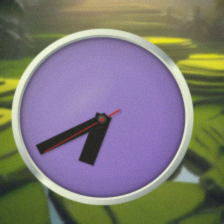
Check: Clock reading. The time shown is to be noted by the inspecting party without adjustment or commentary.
6:40:40
